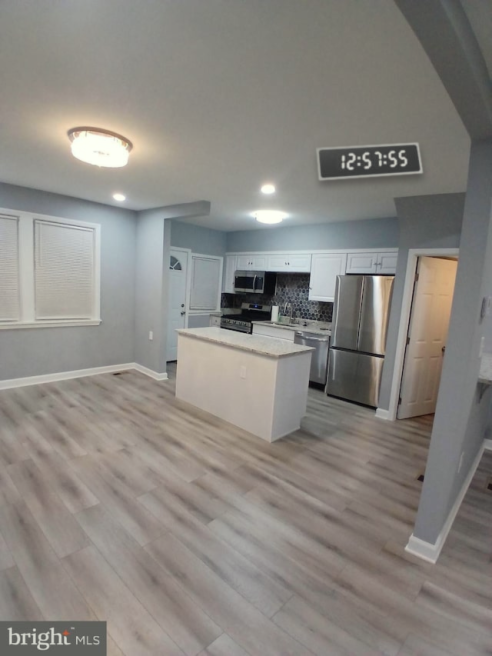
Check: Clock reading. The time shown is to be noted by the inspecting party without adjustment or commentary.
12:57:55
